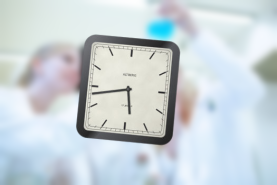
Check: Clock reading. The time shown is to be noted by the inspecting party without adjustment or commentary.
5:43
